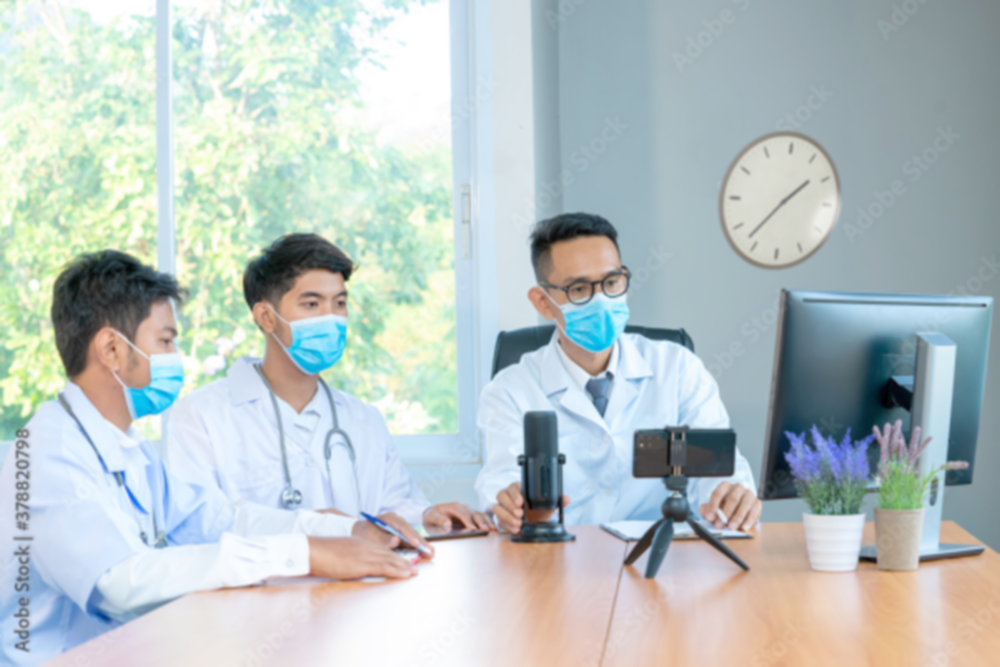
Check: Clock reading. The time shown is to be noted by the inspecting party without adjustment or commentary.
1:37
